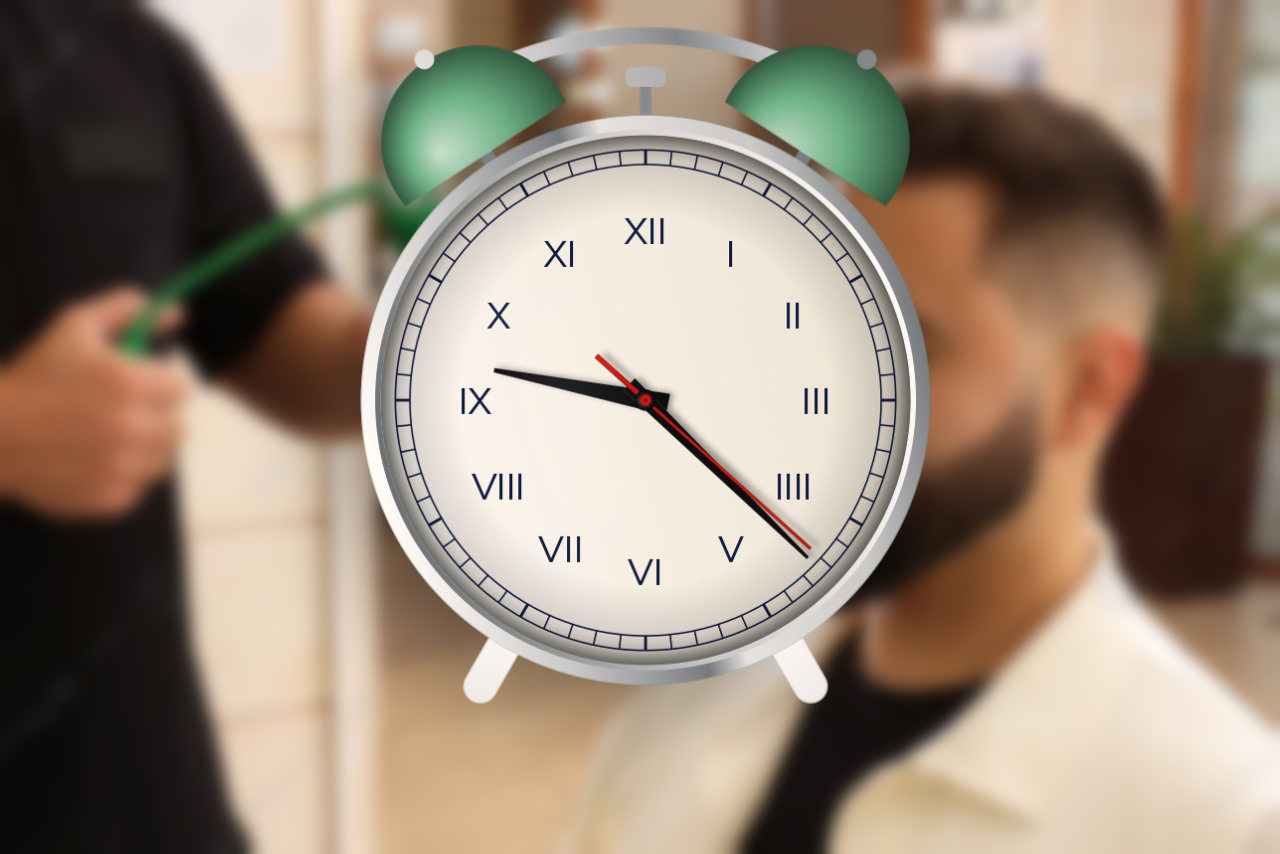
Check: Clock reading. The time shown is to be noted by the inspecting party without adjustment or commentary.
9:22:22
